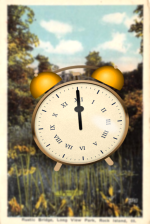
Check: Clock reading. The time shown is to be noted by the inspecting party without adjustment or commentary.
12:00
